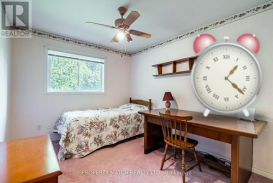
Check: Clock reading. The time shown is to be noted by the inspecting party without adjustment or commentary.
1:22
